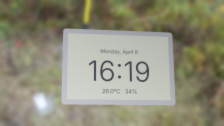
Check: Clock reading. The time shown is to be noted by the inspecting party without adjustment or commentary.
16:19
